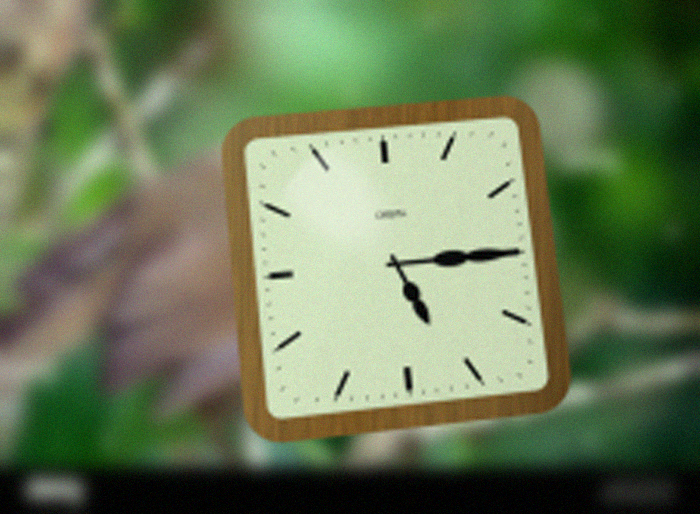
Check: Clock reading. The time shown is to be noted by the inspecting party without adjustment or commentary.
5:15
